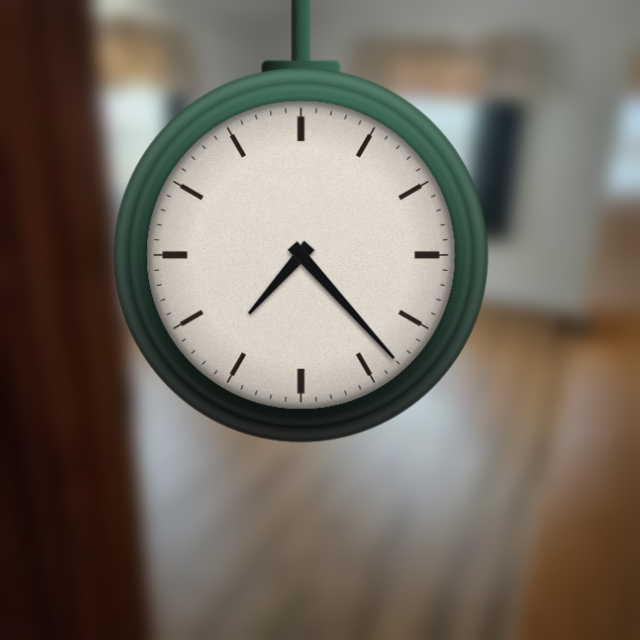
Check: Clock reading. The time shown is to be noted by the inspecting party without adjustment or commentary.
7:23
